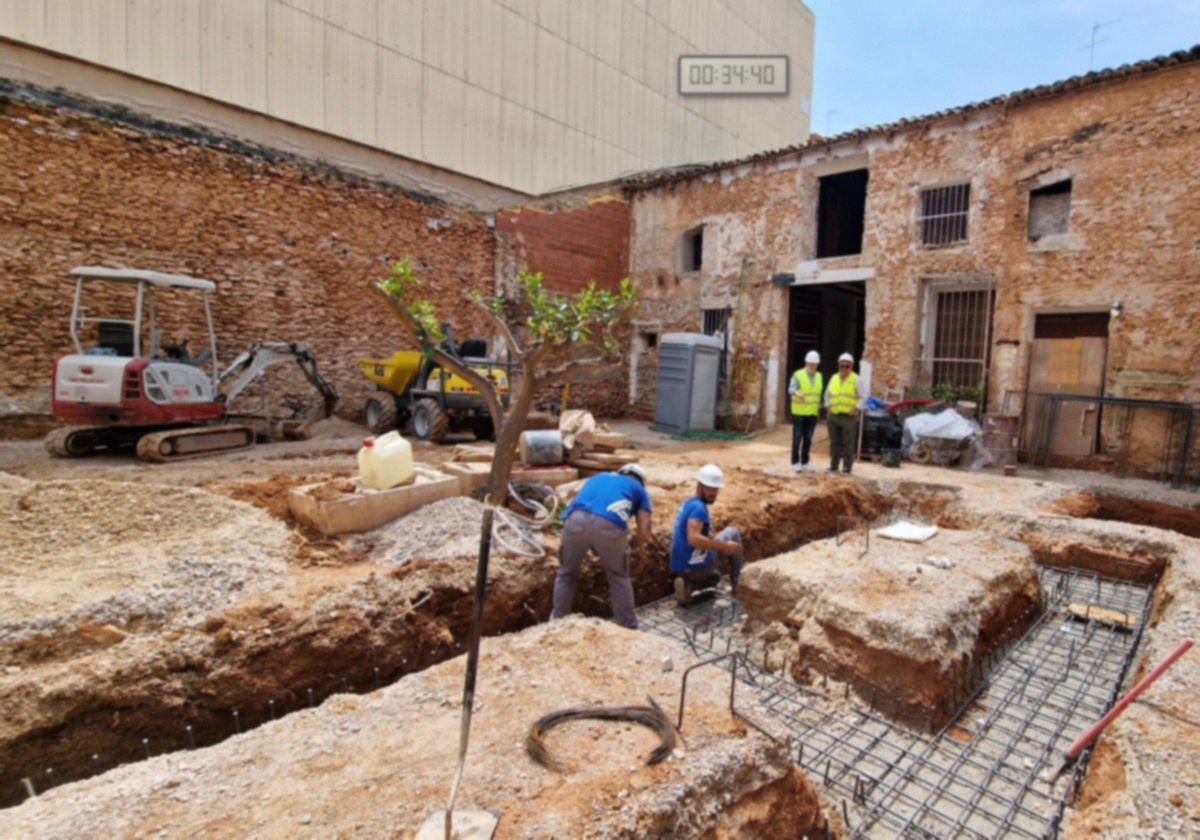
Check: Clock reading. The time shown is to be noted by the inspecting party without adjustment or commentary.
0:34:40
